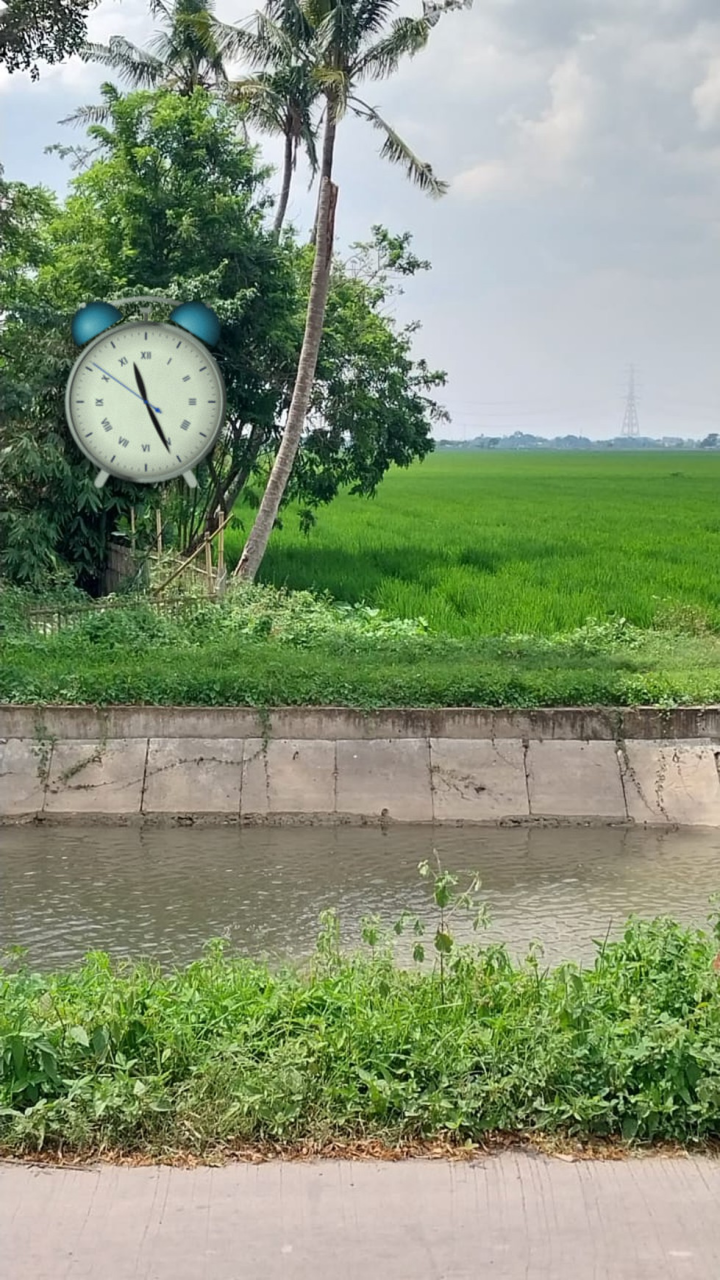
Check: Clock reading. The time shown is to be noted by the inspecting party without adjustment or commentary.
11:25:51
